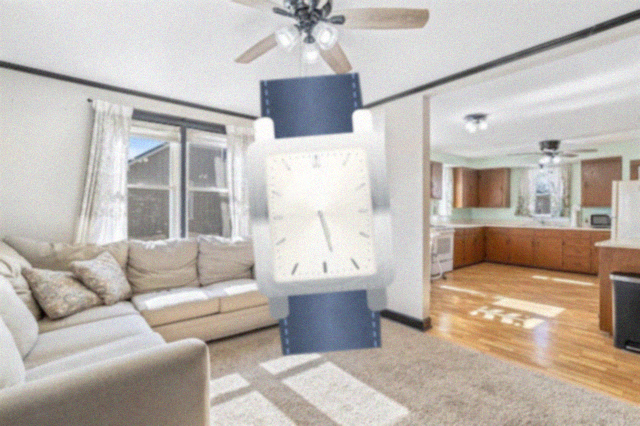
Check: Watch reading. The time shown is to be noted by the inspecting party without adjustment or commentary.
5:28
